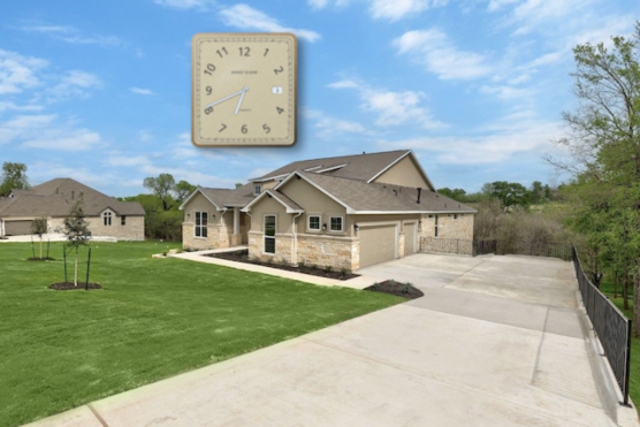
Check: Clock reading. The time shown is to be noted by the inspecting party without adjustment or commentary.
6:41
